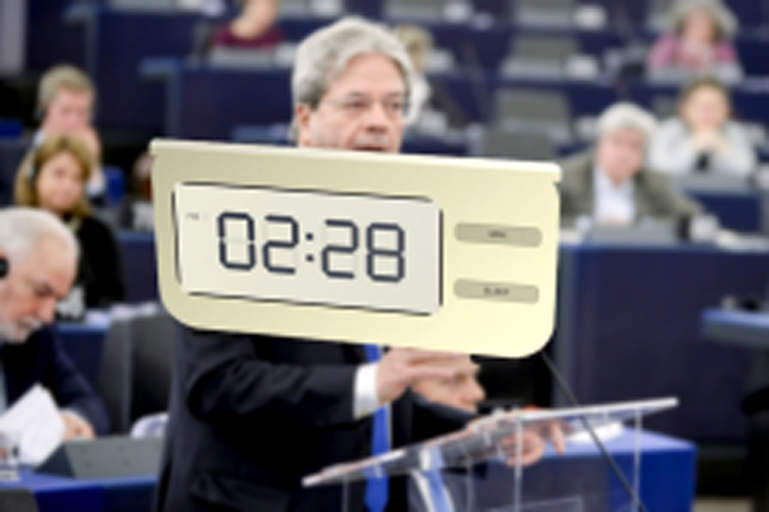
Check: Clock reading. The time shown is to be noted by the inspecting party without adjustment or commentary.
2:28
